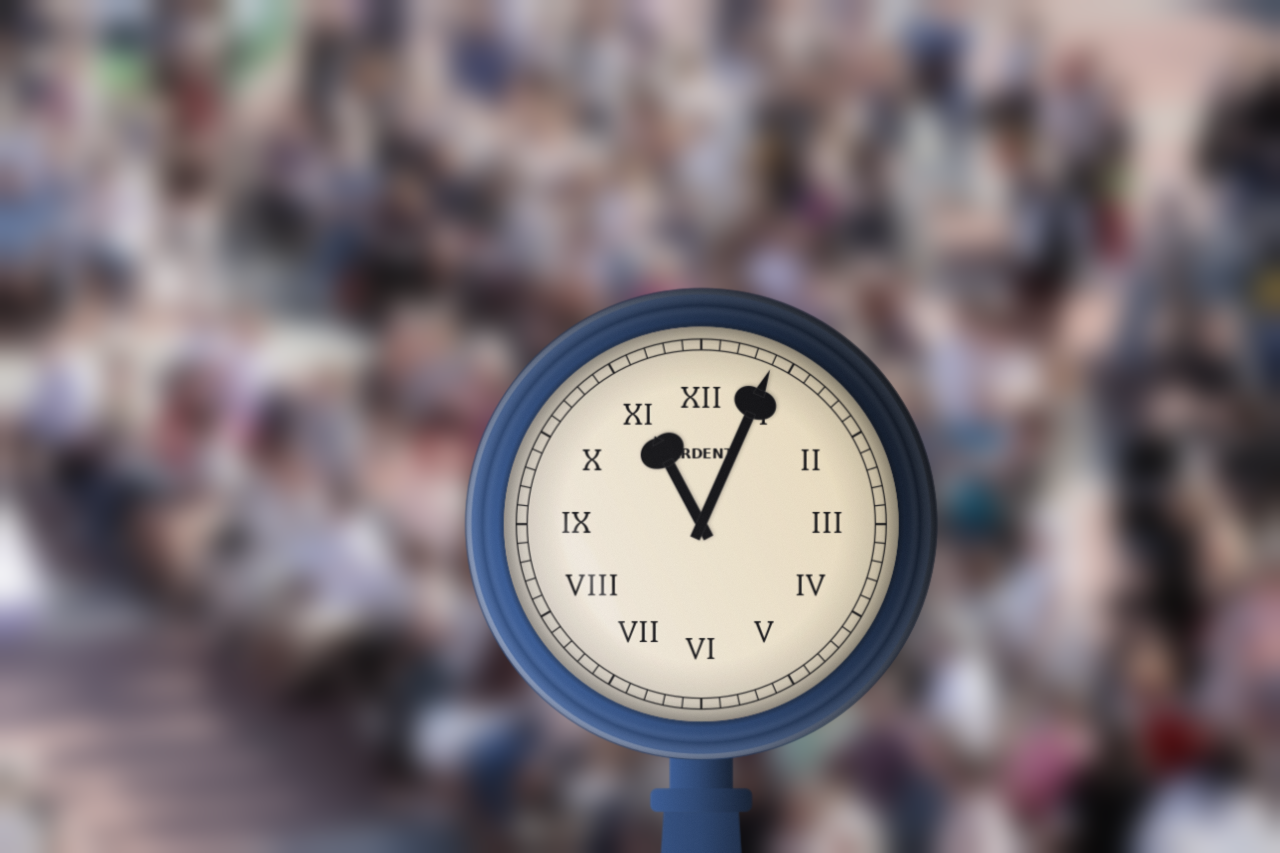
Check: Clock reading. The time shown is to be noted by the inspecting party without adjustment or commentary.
11:04
